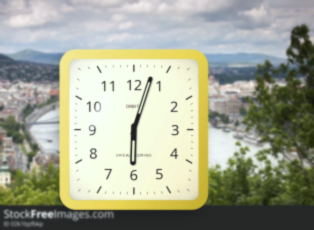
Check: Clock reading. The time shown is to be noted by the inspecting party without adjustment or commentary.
6:03
